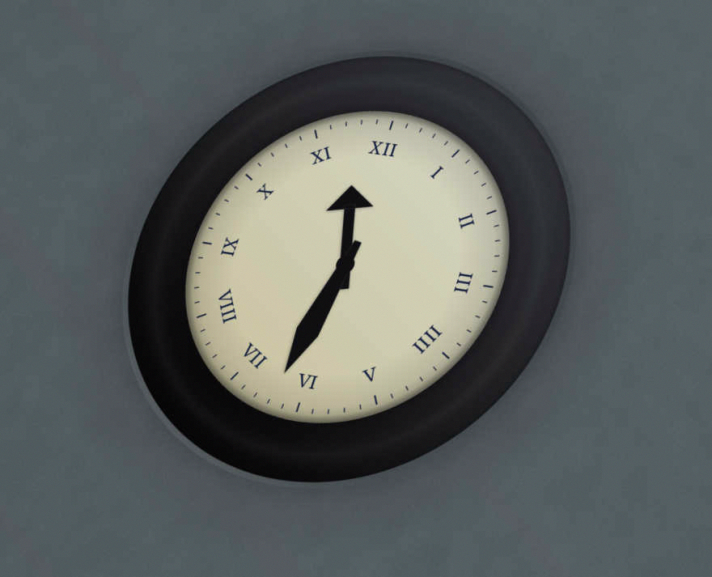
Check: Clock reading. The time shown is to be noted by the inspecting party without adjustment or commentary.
11:32
